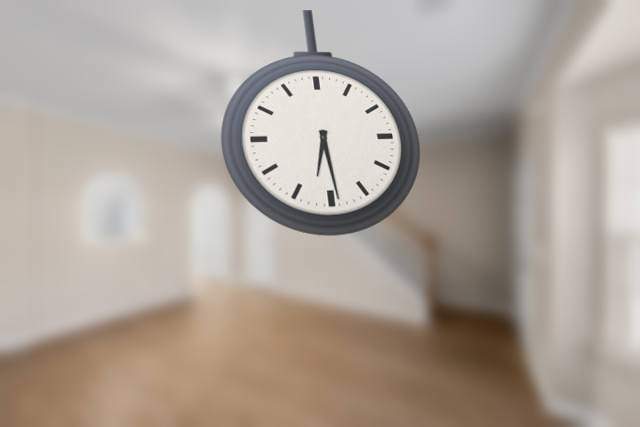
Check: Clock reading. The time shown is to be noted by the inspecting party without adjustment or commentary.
6:29
